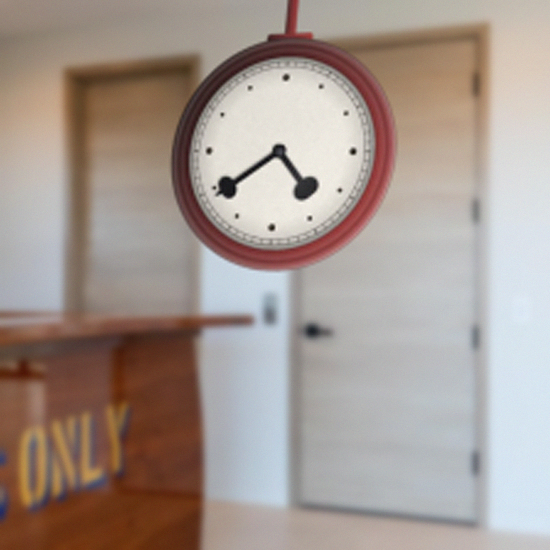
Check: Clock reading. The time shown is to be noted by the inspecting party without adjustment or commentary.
4:39
